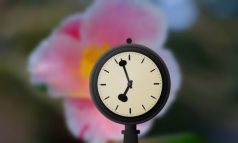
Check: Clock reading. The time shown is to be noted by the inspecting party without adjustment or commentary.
6:57
